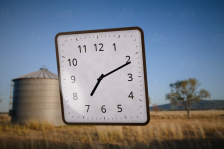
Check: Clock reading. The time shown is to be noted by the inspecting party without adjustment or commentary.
7:11
